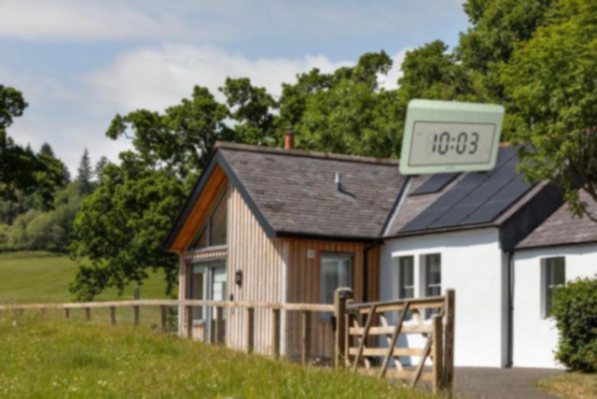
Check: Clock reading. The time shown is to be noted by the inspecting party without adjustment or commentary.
10:03
